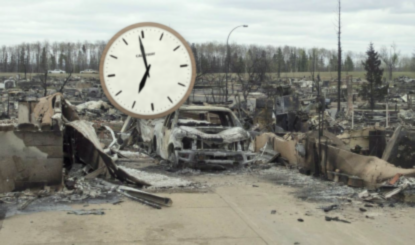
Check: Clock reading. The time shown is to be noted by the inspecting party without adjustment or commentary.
6:59
